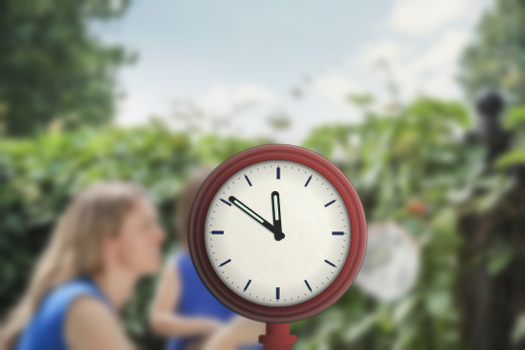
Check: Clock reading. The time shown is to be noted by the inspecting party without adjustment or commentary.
11:51
